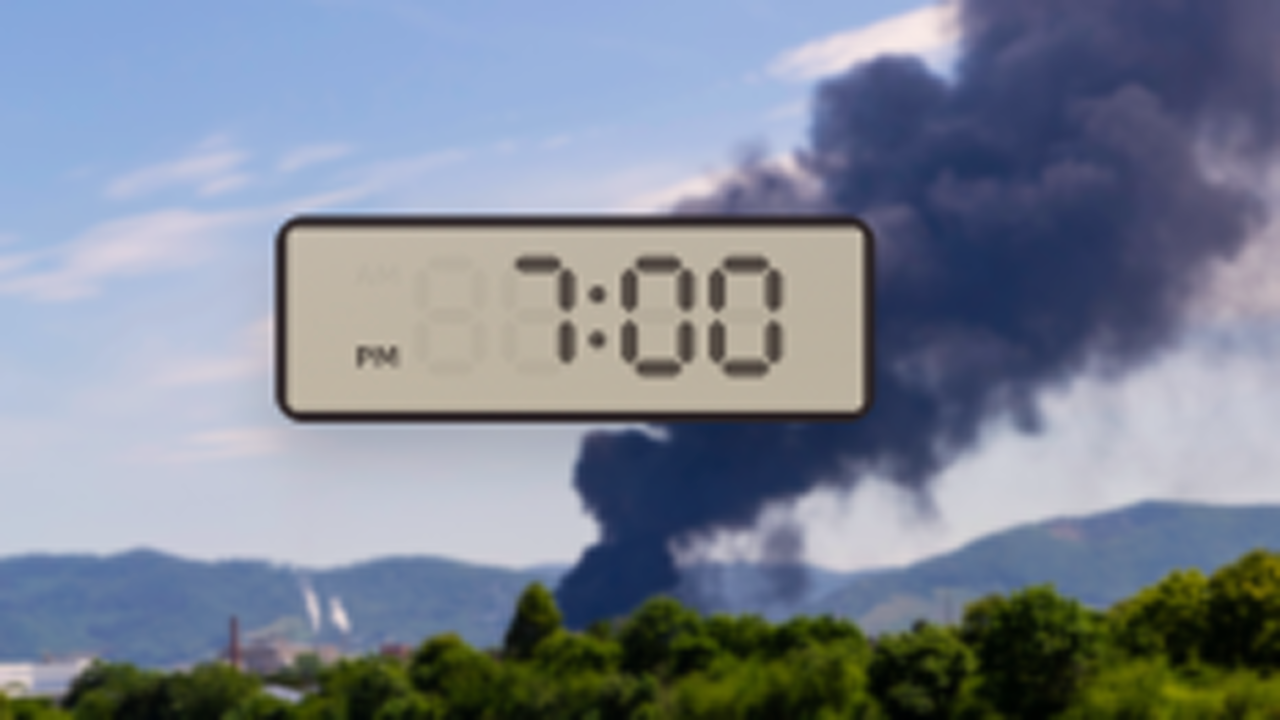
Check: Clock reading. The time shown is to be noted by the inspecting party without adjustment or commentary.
7:00
